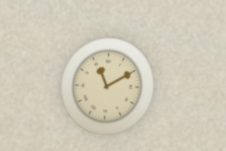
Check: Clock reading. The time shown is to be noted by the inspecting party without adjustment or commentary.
11:10
